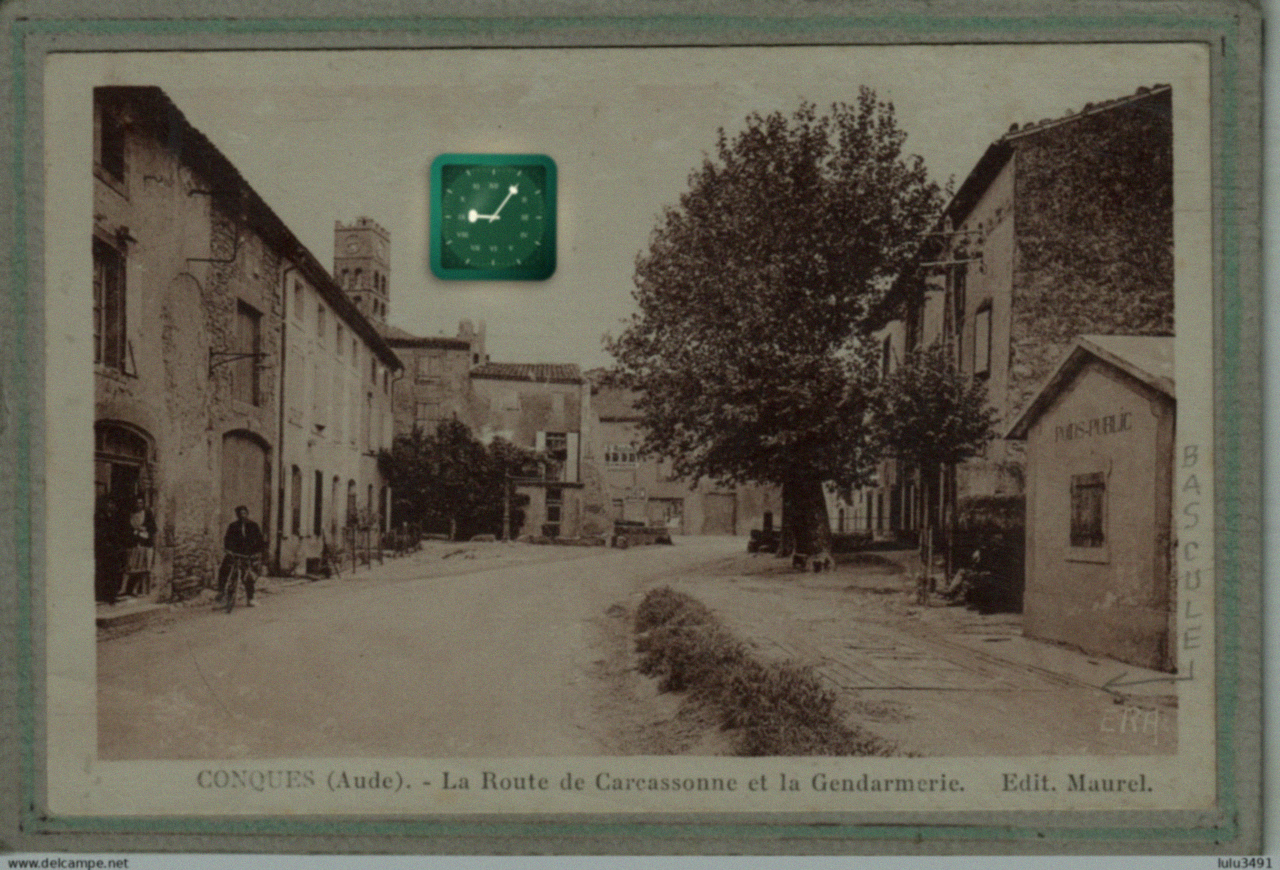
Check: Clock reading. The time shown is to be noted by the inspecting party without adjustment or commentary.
9:06
